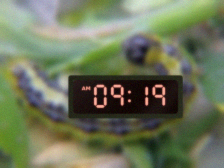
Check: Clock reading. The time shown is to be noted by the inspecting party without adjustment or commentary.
9:19
